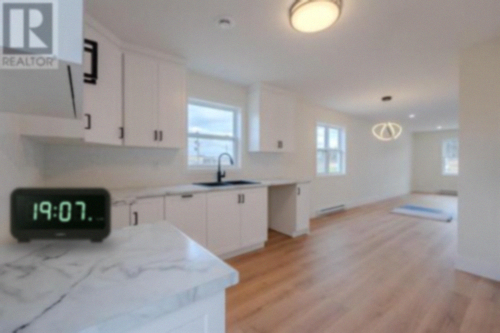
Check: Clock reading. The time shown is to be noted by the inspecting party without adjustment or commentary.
19:07
